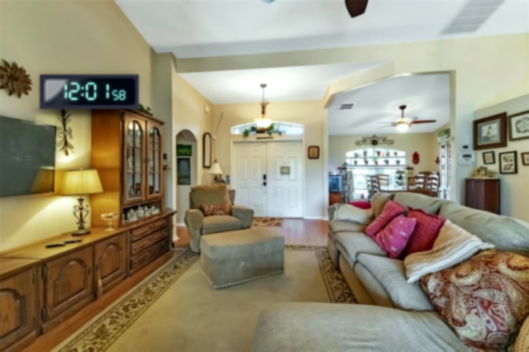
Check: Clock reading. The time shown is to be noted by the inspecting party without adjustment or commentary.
12:01
